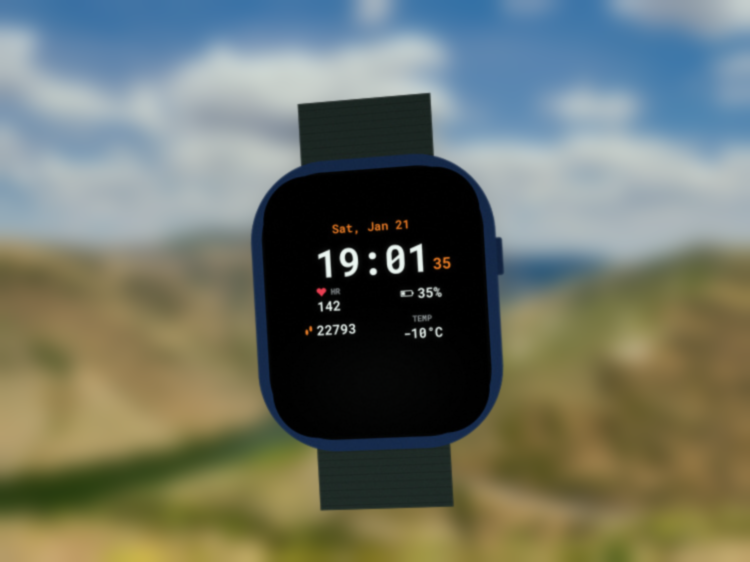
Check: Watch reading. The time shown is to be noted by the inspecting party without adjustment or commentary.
19:01:35
